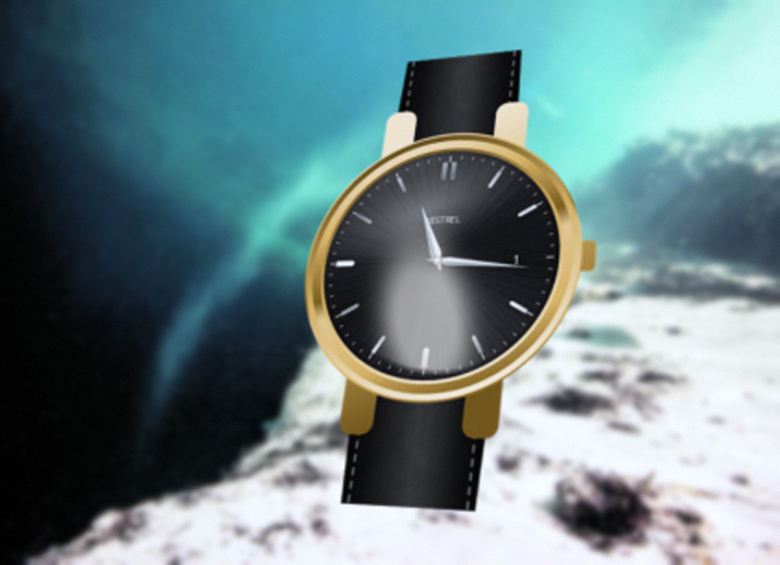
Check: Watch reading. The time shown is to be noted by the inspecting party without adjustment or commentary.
11:16
